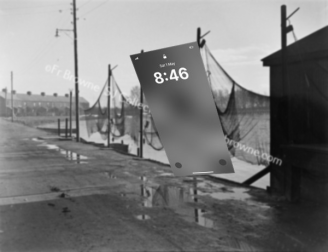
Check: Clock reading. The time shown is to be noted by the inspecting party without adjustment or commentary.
8:46
